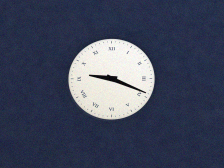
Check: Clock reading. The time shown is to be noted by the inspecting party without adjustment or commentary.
9:19
